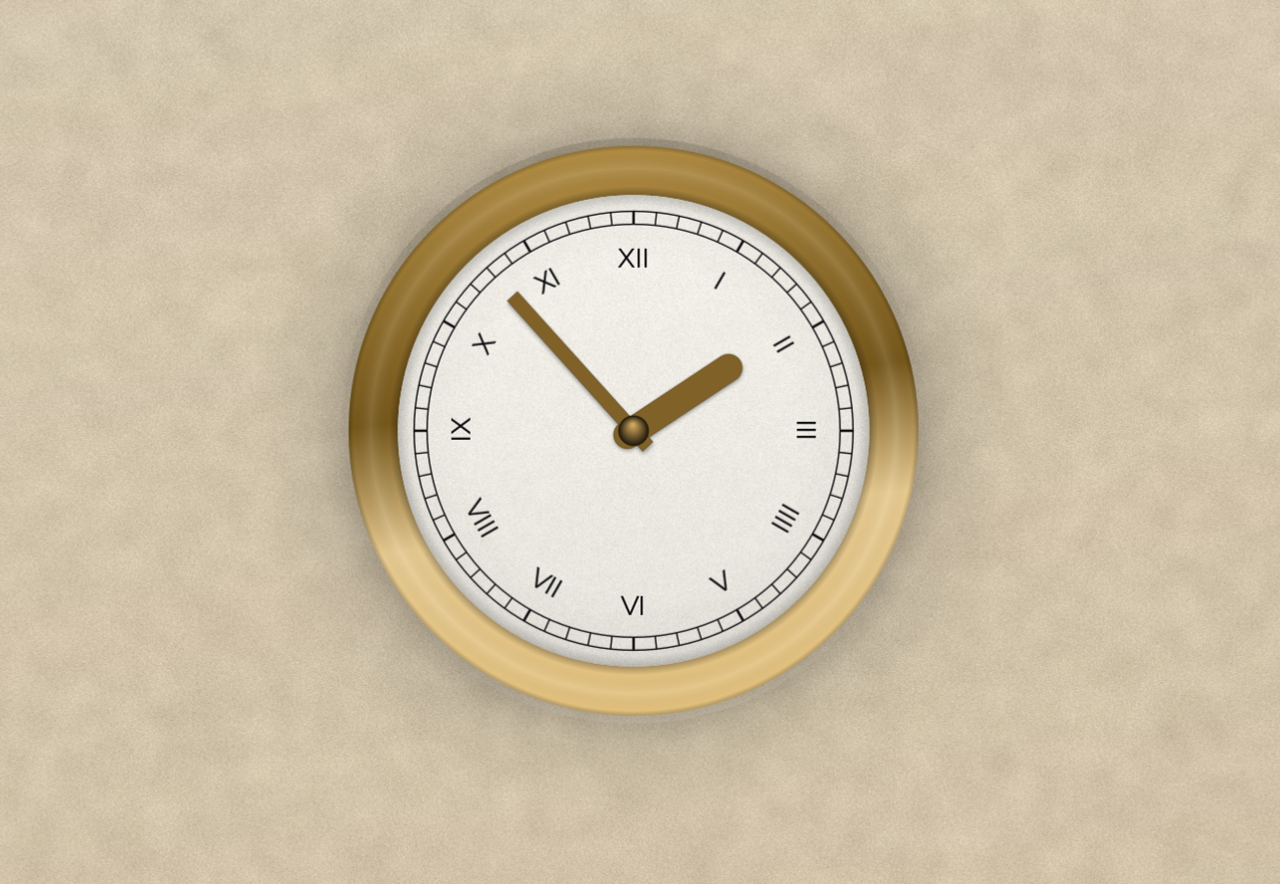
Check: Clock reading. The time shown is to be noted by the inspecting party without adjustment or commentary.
1:53
